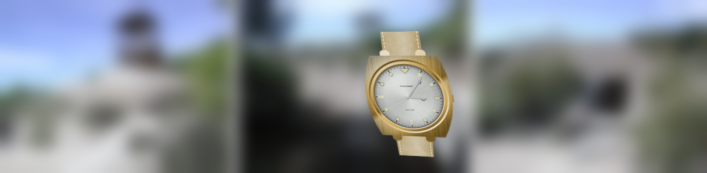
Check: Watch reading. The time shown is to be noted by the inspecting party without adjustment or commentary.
3:06
